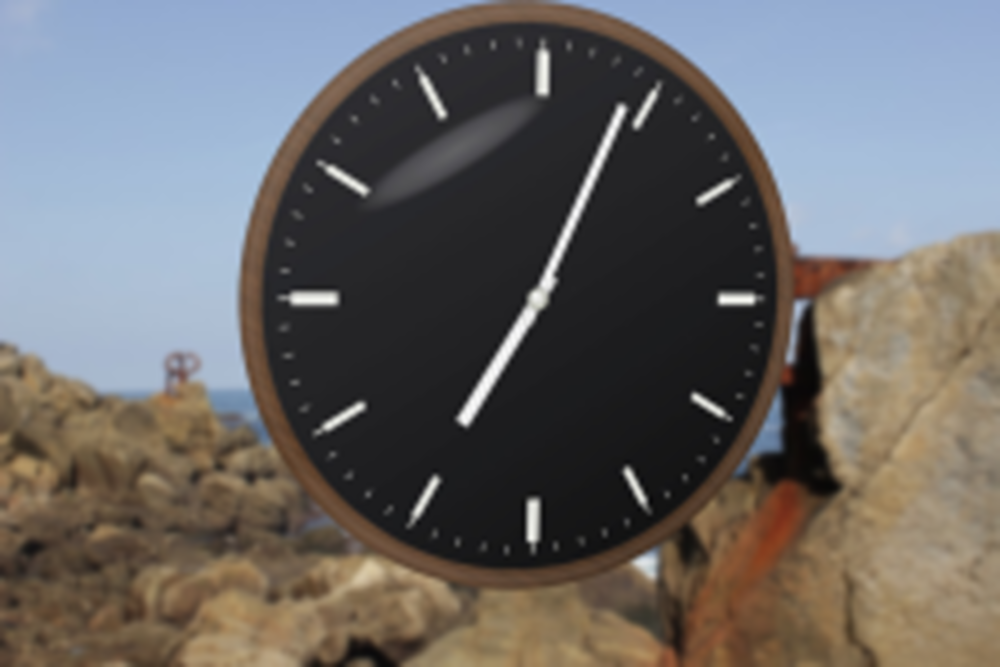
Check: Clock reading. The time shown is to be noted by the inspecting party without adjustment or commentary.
7:04
